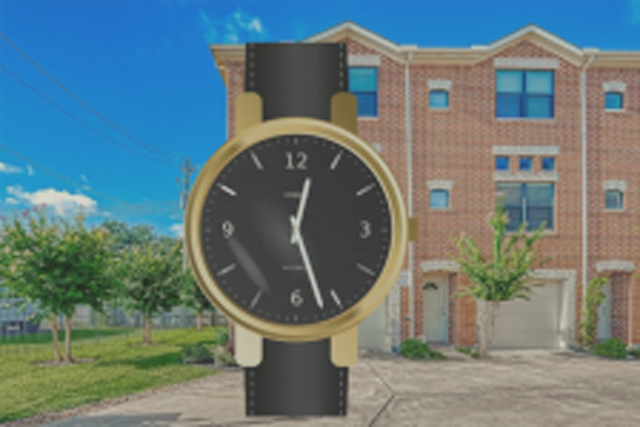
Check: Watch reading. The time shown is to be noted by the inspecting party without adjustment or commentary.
12:27
